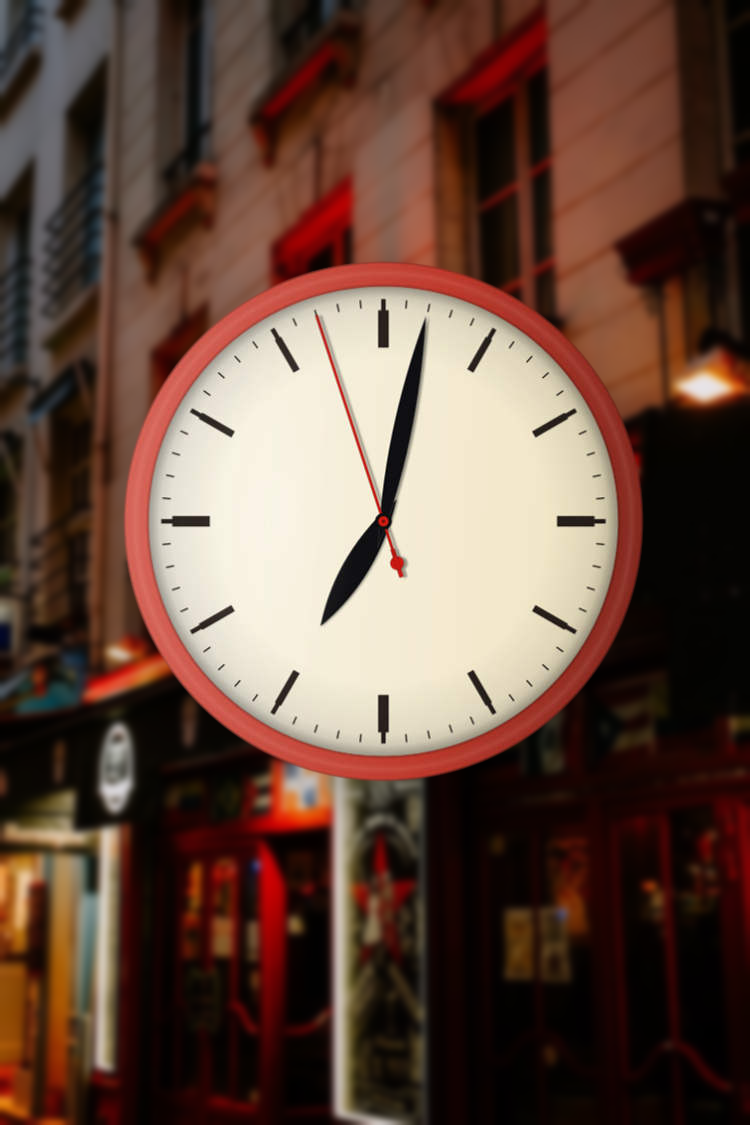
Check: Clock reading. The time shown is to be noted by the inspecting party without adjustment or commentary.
7:01:57
